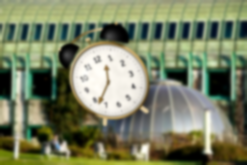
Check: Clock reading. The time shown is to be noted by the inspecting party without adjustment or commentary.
12:38
